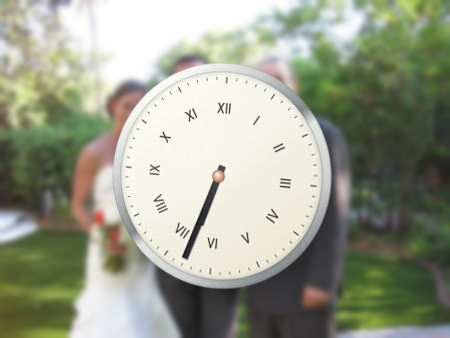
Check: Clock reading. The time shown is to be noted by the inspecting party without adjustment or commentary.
6:33
